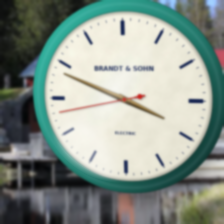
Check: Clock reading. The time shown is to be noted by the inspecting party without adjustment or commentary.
3:48:43
